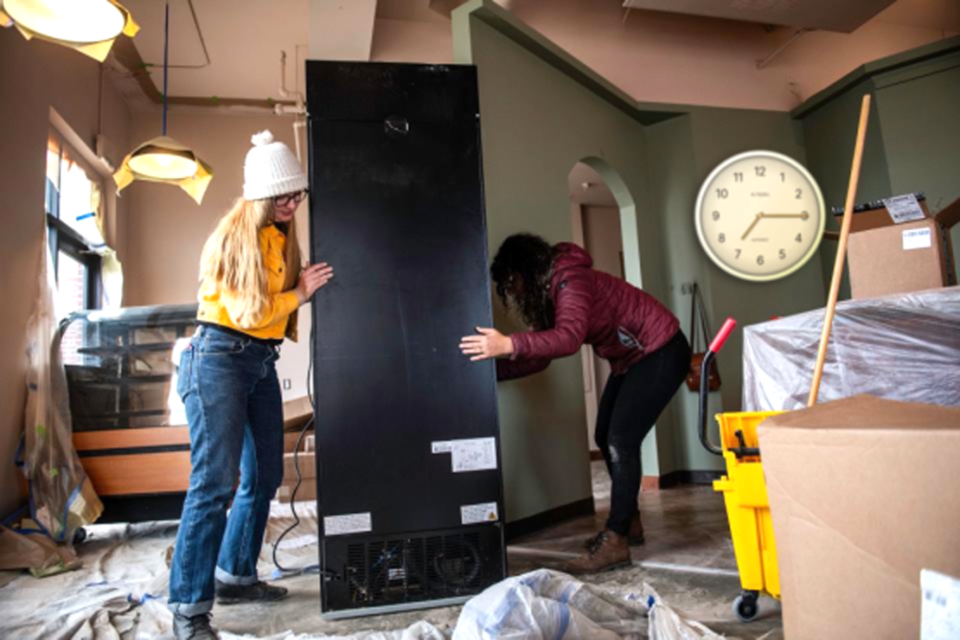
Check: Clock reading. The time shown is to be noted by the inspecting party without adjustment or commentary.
7:15
